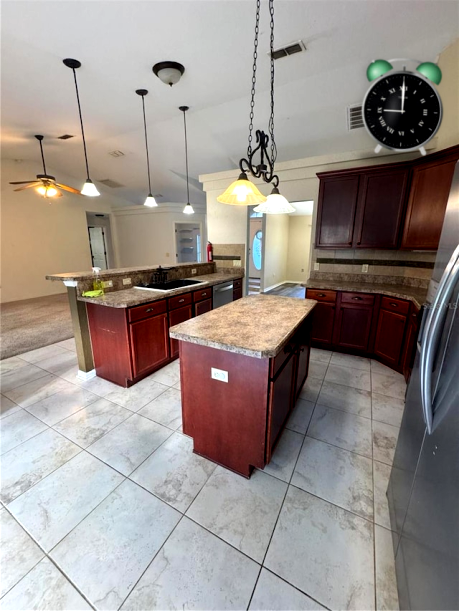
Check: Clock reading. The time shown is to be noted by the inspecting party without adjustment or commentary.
9:00
